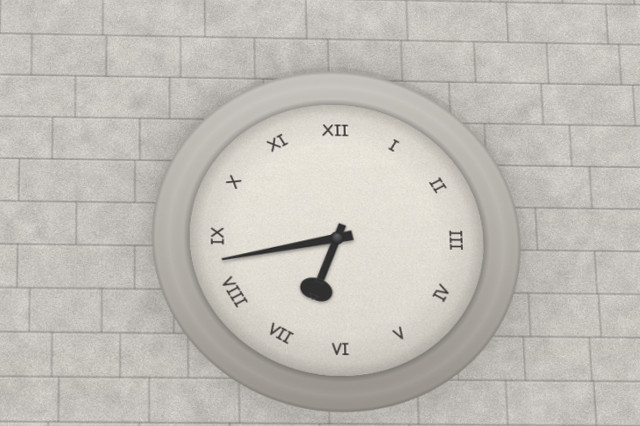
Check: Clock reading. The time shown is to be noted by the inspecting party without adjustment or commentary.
6:43
